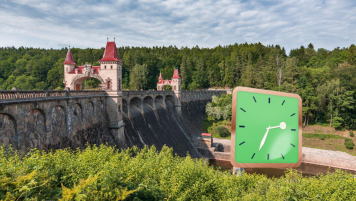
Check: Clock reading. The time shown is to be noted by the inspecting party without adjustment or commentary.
2:34
